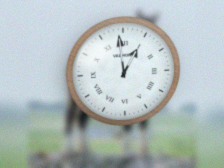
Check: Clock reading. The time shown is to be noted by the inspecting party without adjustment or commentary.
12:59
